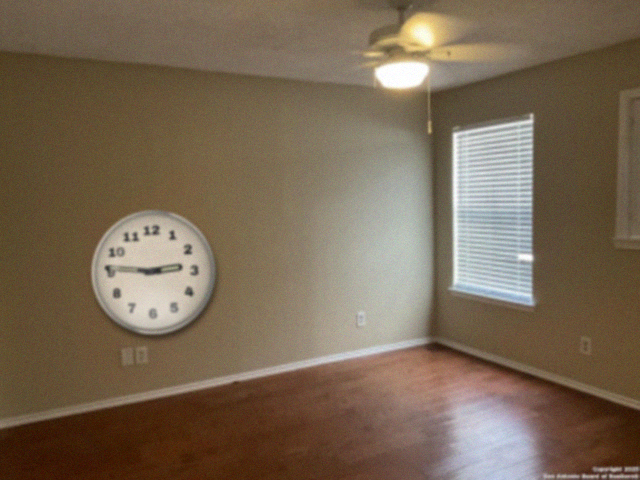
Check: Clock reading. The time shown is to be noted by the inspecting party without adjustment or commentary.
2:46
